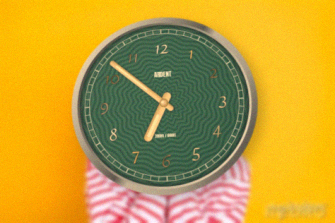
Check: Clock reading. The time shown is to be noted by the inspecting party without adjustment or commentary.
6:52
